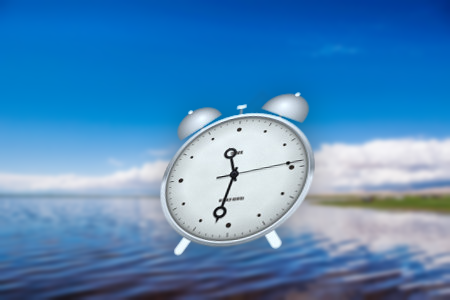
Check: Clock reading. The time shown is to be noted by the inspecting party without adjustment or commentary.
11:32:14
